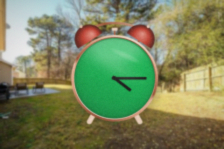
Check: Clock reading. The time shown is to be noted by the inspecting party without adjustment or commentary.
4:15
